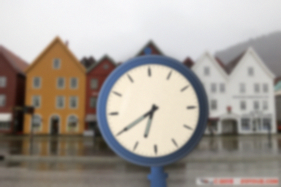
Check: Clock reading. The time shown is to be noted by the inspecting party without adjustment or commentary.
6:40
